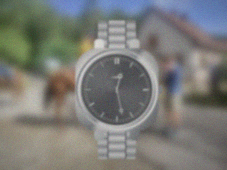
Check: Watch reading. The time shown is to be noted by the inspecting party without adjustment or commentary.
12:28
